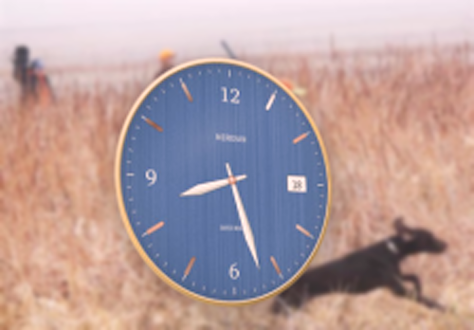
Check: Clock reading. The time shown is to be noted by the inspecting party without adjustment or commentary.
8:27
